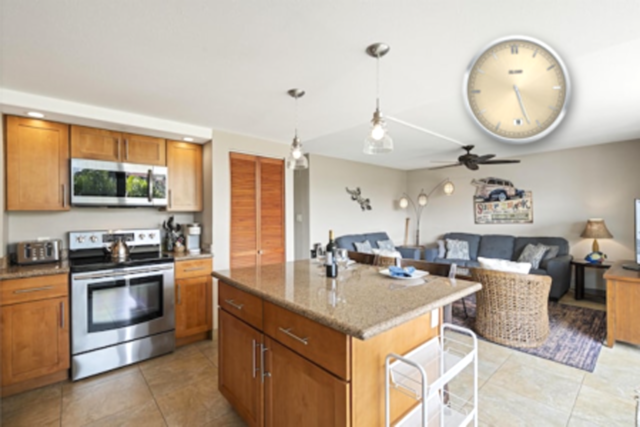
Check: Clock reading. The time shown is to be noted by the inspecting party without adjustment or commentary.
5:27
